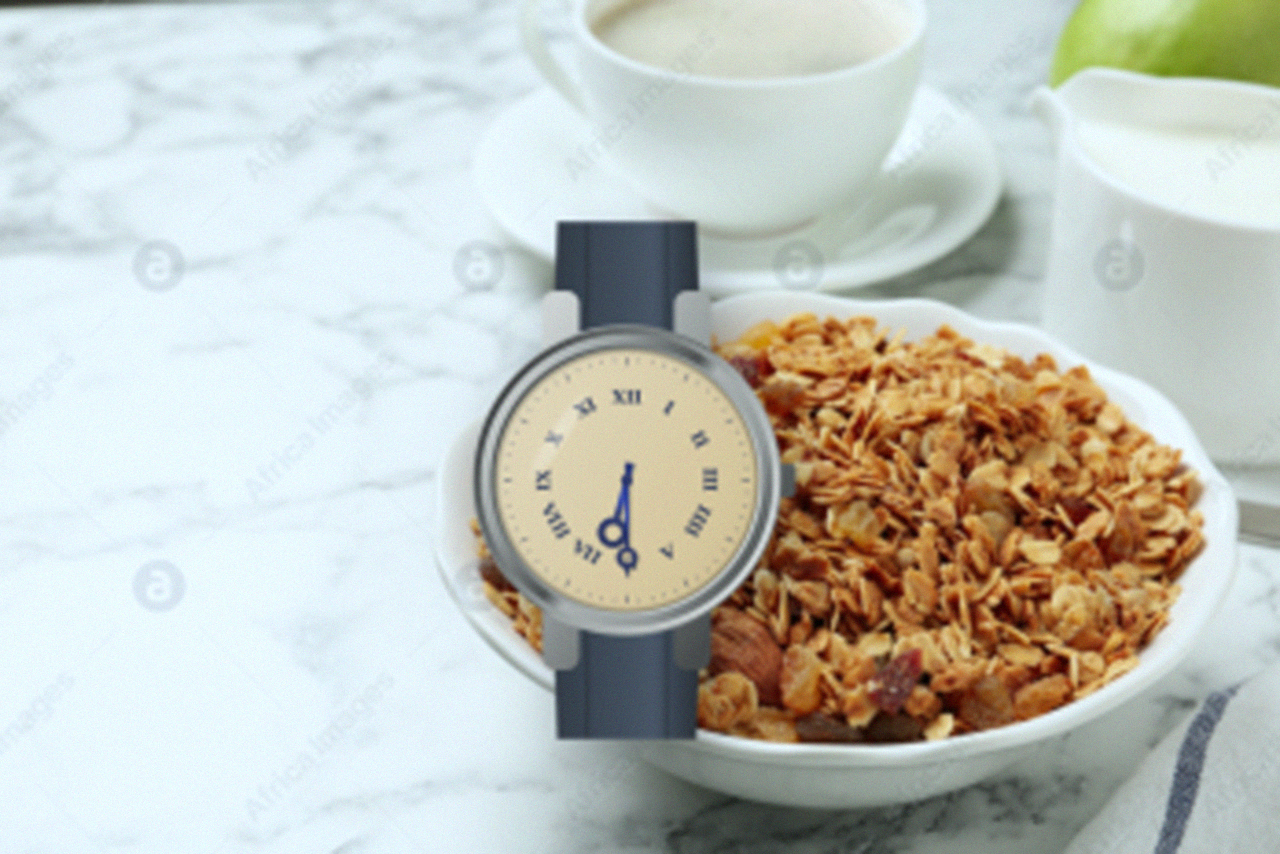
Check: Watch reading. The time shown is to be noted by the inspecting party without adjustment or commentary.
6:30
